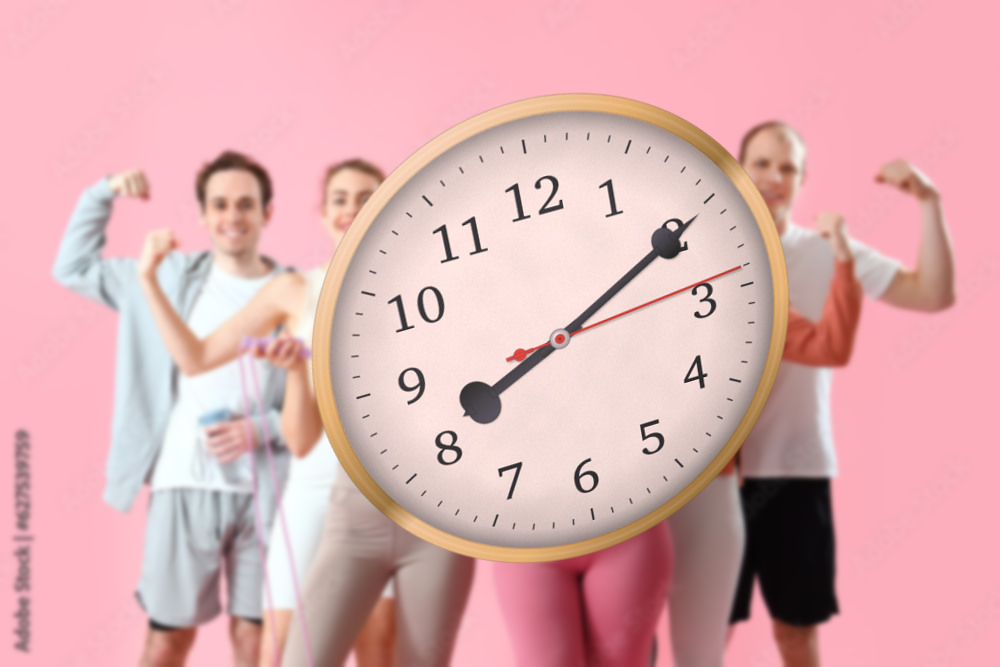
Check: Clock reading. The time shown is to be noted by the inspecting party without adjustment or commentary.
8:10:14
